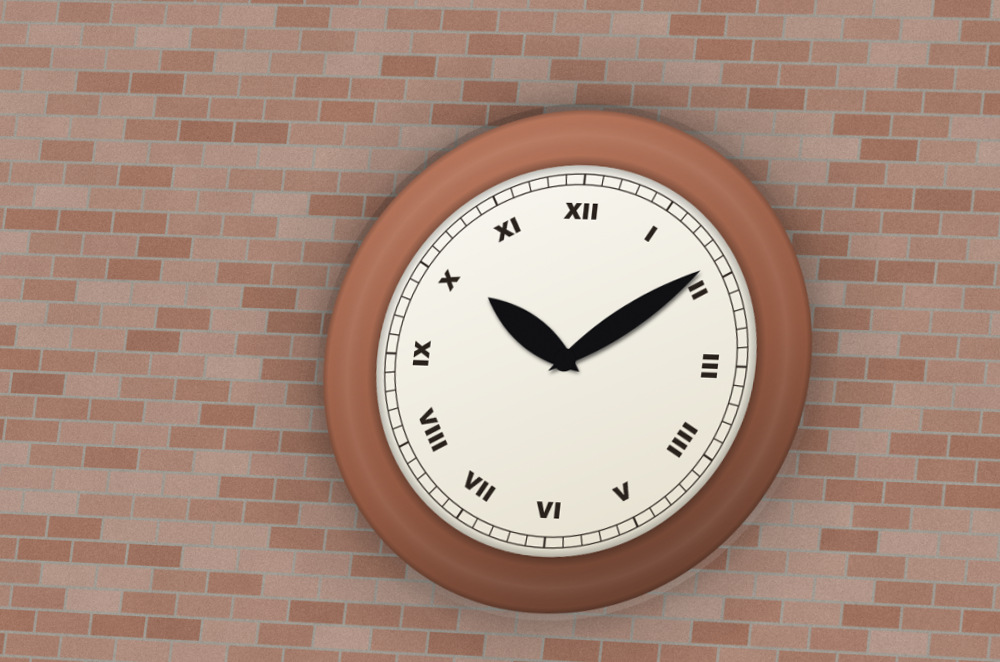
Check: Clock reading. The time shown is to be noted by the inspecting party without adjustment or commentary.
10:09
